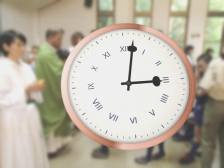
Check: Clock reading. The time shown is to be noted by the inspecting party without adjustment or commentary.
3:02
